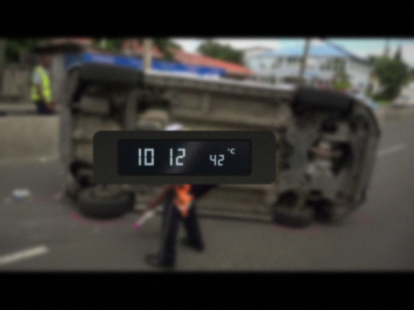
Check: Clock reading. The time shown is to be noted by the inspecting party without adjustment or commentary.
10:12
